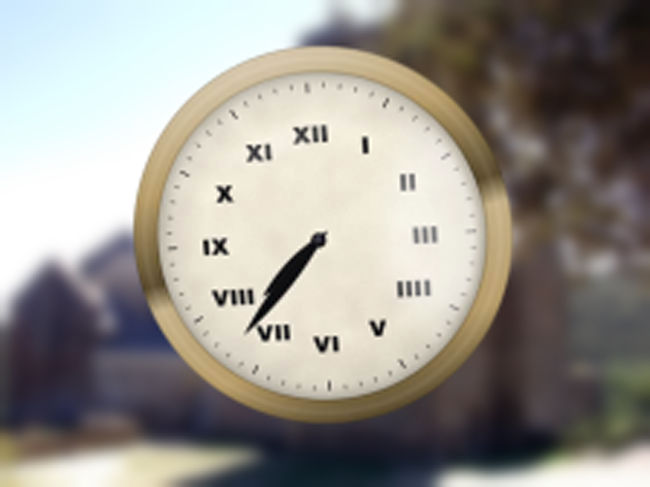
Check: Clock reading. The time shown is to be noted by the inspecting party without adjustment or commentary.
7:37
